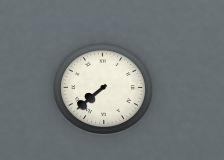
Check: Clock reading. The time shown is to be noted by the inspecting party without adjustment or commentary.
7:38
